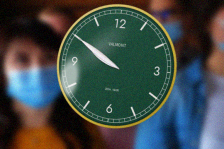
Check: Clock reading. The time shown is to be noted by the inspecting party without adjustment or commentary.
9:50
